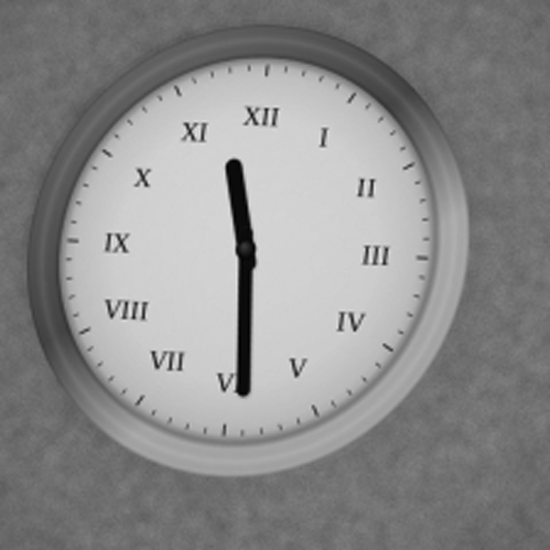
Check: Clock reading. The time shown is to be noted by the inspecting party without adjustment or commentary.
11:29
